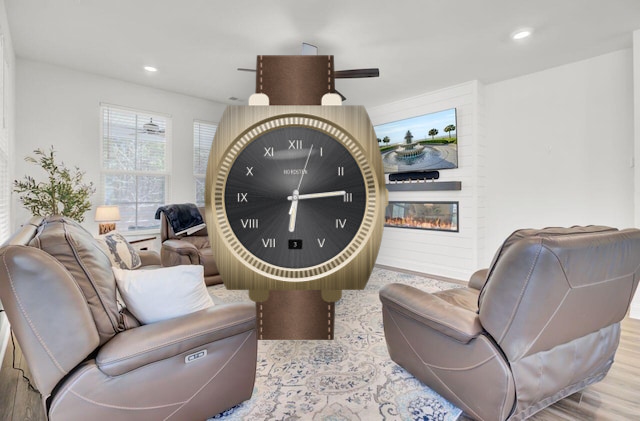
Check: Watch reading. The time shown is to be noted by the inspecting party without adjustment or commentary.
6:14:03
